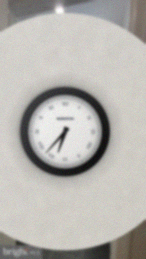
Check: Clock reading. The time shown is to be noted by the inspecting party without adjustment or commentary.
6:37
